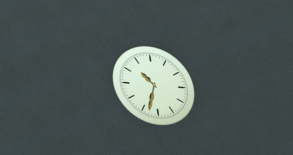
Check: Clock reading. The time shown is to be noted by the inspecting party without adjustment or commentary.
10:33
